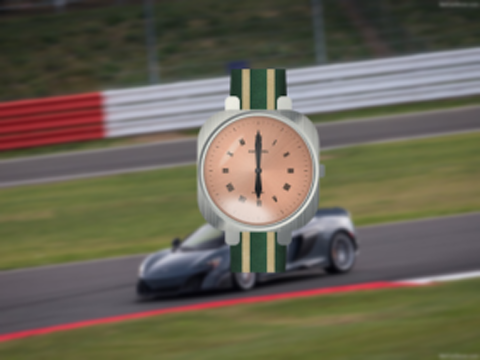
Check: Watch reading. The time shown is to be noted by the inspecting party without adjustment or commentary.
6:00
